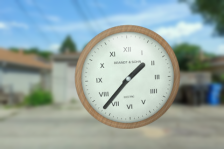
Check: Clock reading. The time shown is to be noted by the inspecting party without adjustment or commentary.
1:37
